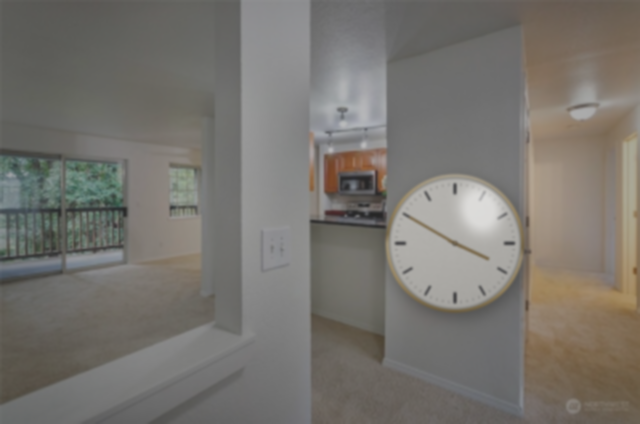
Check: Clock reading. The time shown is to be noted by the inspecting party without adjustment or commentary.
3:50
